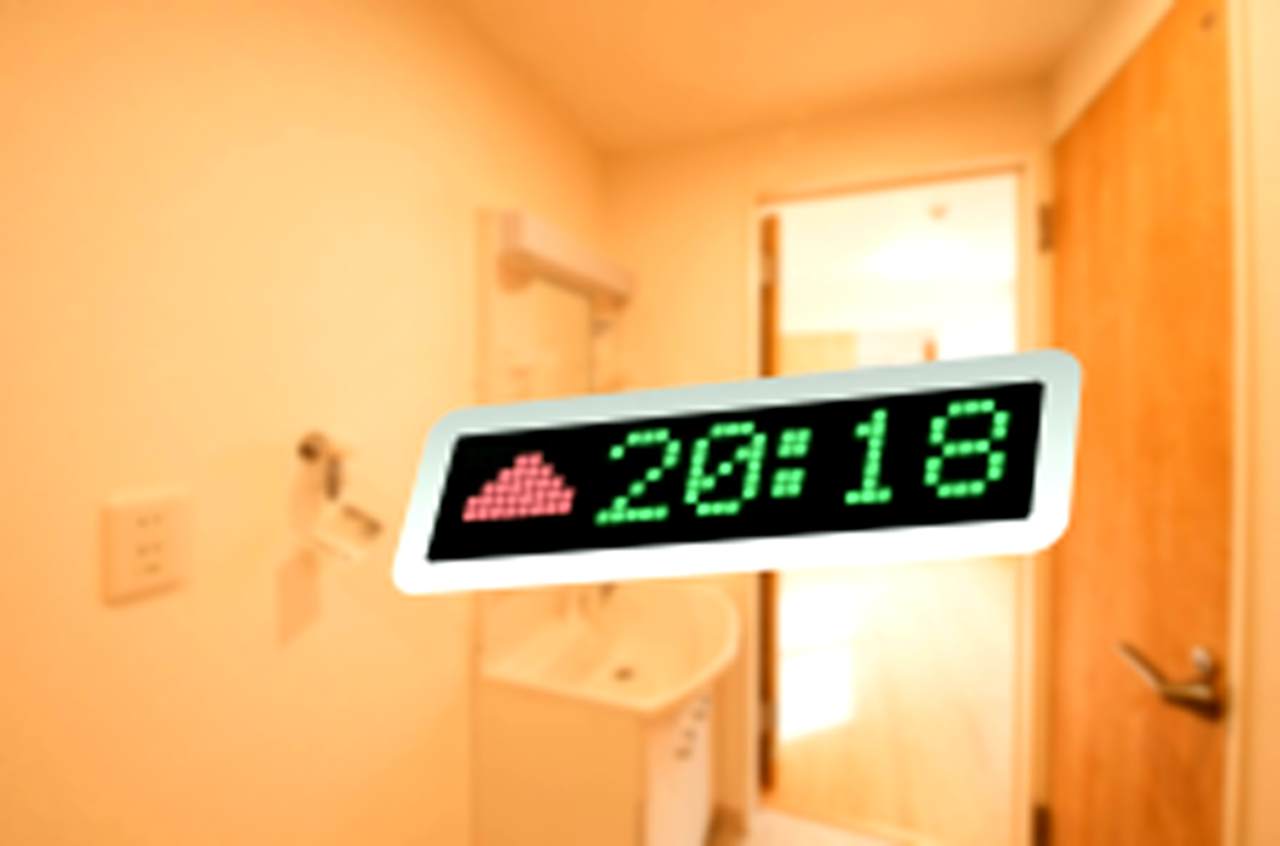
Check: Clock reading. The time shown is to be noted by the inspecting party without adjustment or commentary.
20:18
